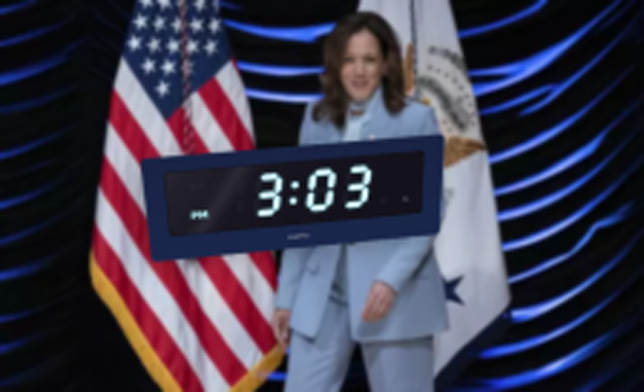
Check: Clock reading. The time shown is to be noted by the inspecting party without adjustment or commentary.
3:03
